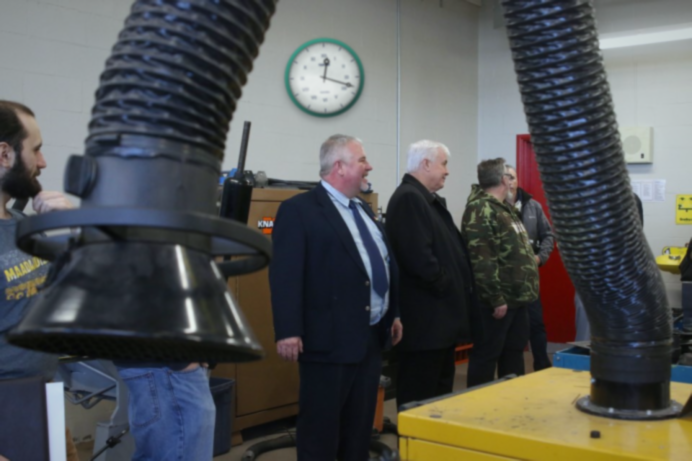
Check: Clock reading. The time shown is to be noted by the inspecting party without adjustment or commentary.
12:18
